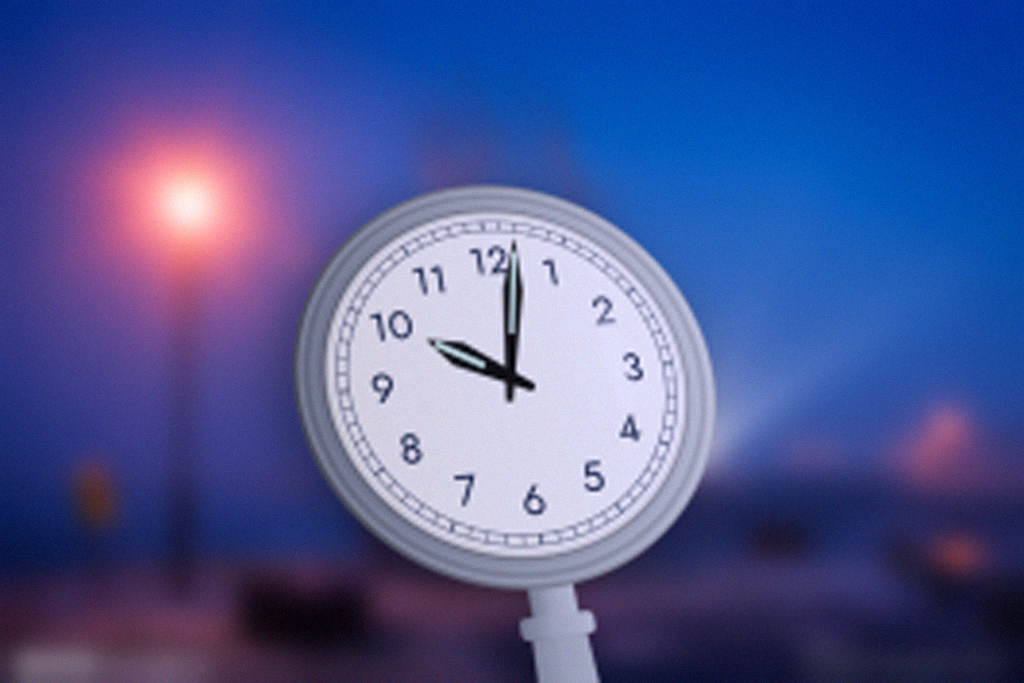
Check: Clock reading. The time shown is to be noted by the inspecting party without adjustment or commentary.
10:02
